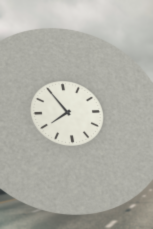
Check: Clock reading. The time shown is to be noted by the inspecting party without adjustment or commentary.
7:55
